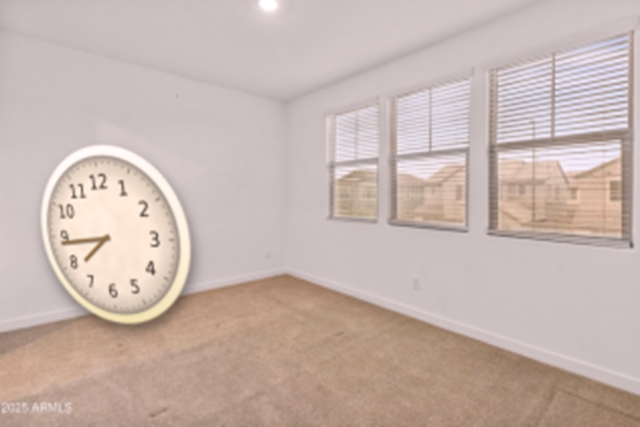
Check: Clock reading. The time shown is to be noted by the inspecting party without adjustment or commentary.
7:44
